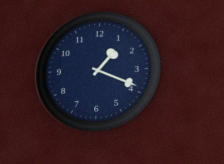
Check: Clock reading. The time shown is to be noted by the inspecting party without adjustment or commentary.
1:19
